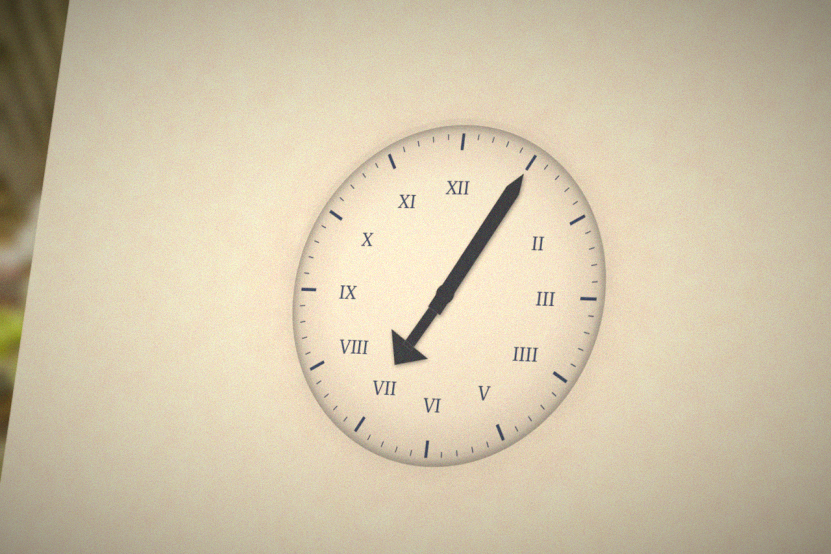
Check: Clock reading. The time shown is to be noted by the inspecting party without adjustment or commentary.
7:05
